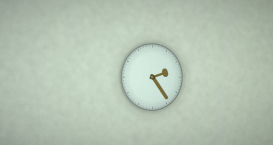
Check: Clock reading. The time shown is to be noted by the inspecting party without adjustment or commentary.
2:24
